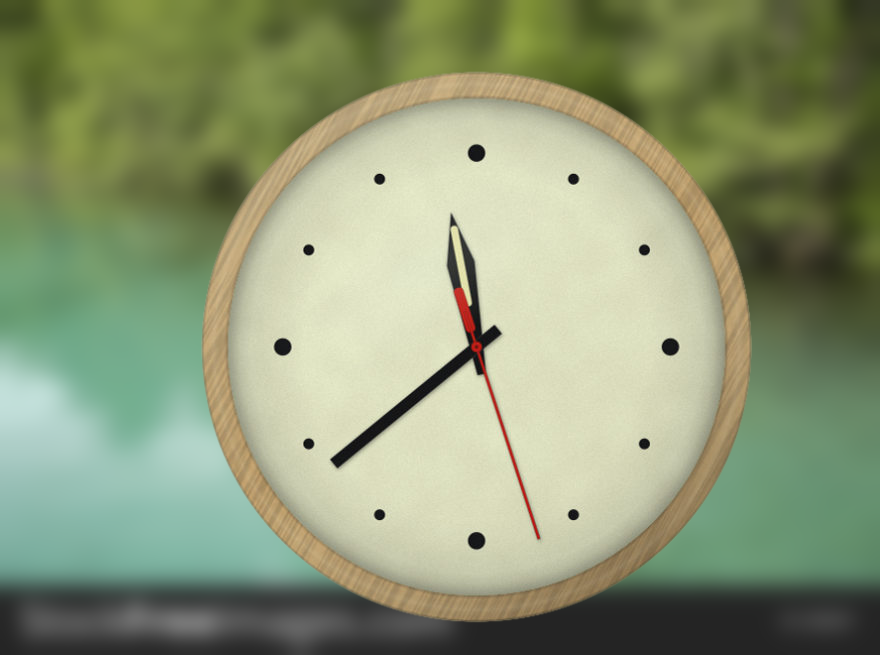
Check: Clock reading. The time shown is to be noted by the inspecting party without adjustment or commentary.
11:38:27
